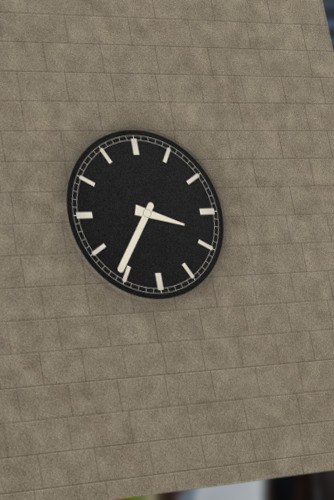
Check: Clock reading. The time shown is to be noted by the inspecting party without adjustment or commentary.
3:36
